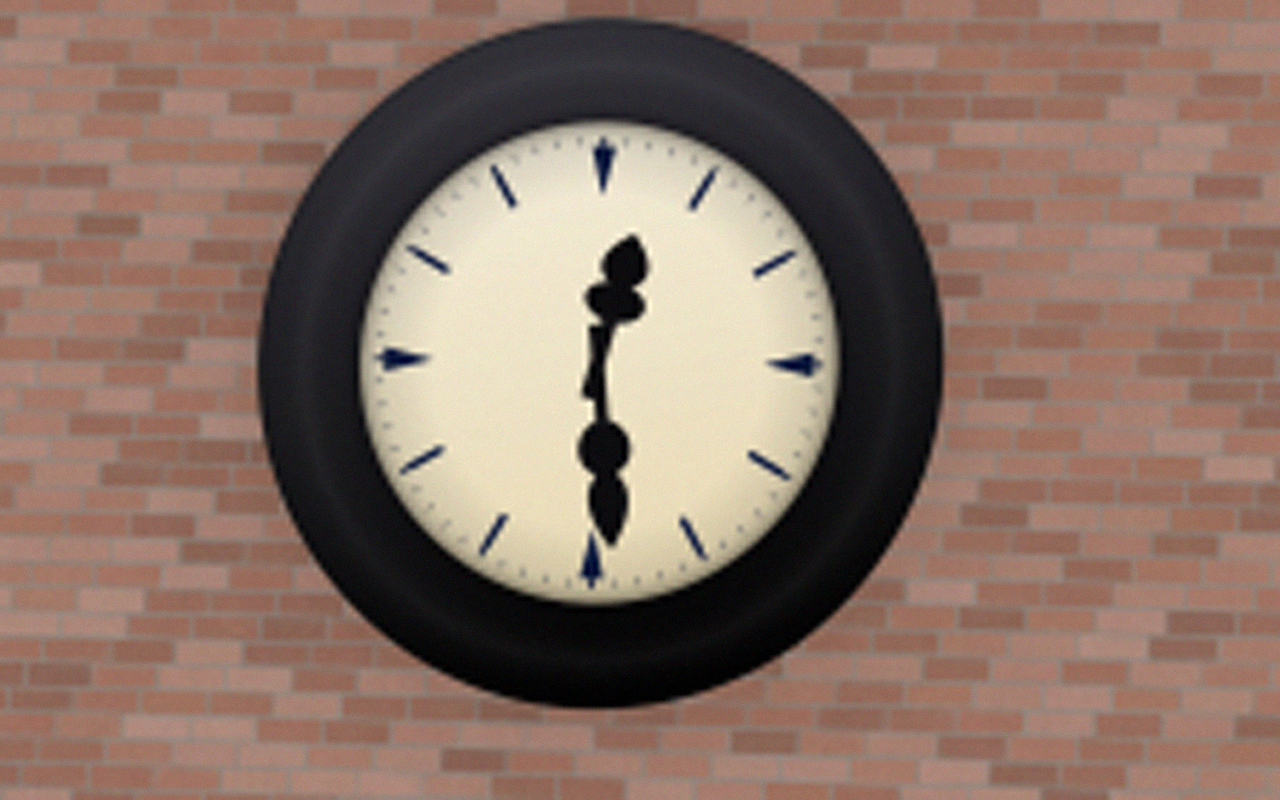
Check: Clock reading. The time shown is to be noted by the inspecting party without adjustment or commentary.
12:29
